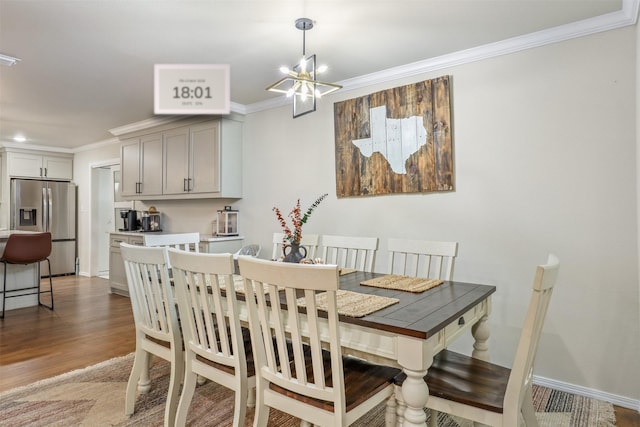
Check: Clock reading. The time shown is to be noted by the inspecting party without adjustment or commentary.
18:01
